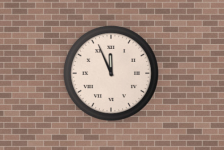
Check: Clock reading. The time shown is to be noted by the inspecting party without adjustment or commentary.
11:56
